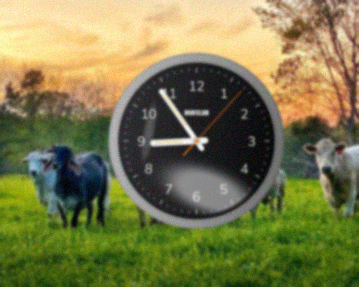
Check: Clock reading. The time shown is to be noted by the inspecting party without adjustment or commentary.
8:54:07
